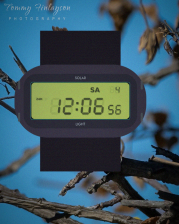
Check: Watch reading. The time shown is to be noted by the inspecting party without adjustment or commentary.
12:06:56
